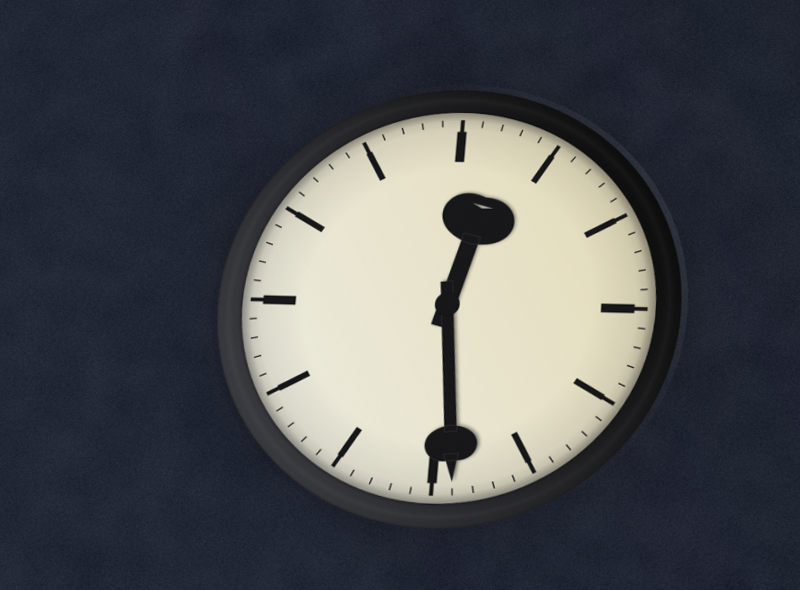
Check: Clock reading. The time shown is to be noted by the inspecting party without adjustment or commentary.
12:29
